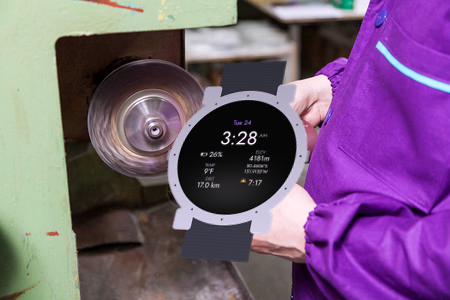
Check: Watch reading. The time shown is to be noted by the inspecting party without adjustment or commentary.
3:28
